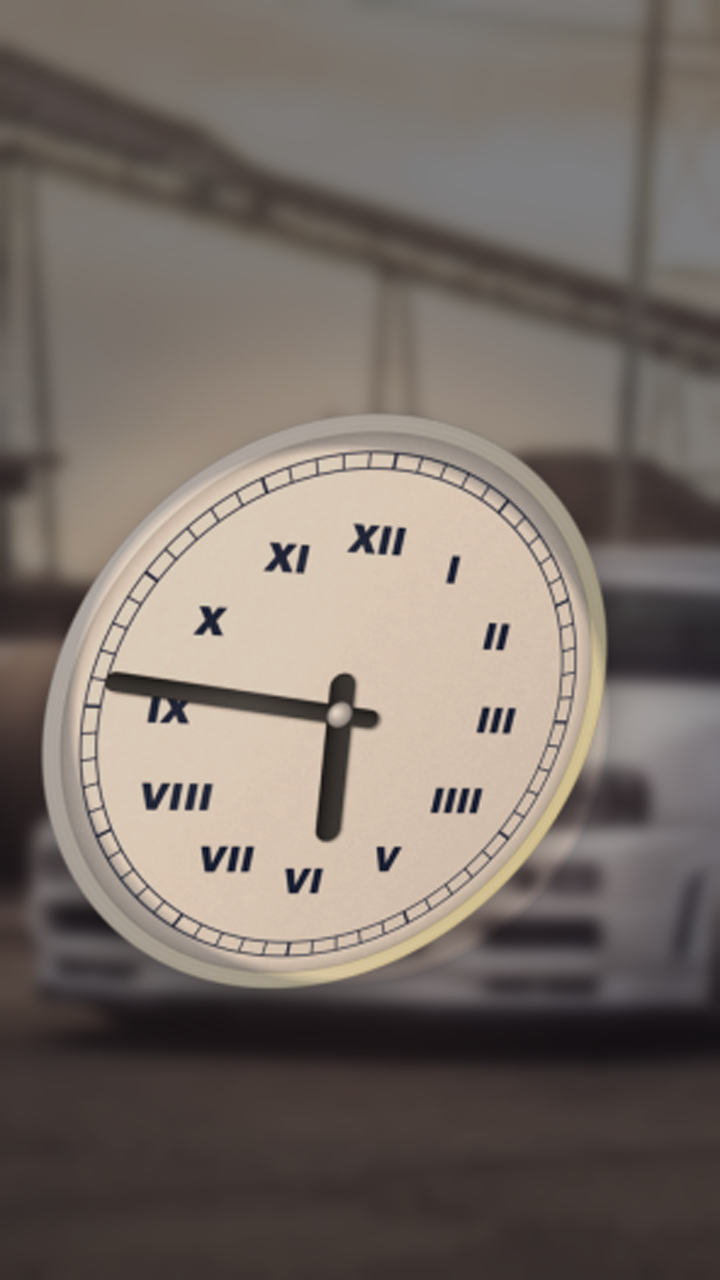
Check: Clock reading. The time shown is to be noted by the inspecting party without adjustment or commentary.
5:46
